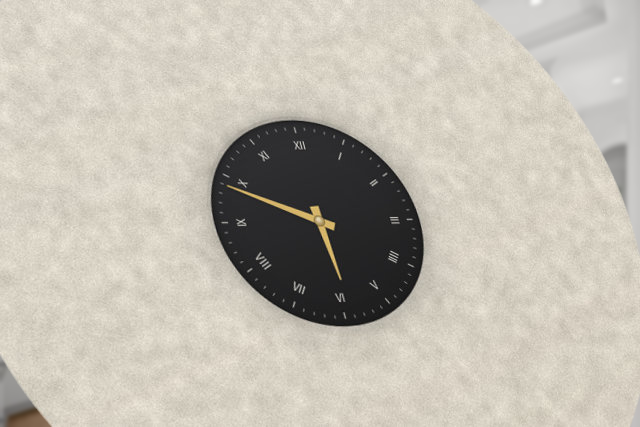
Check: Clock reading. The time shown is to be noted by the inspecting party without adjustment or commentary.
5:49
